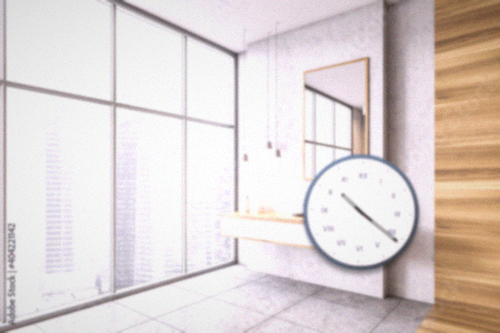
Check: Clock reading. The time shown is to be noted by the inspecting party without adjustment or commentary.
10:21
